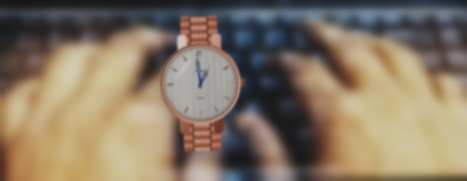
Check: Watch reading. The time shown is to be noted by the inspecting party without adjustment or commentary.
12:59
